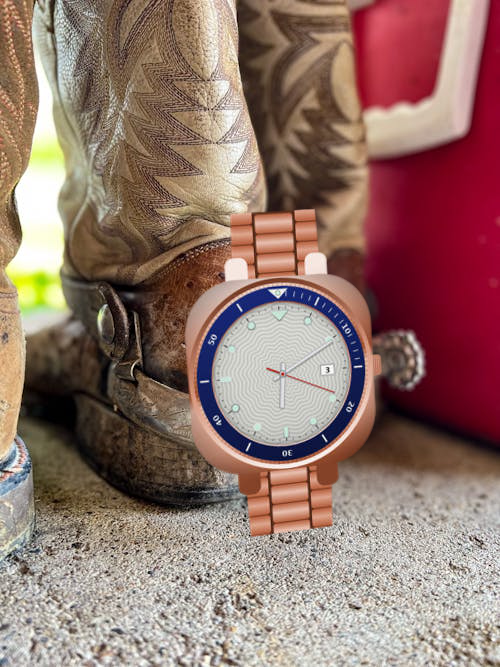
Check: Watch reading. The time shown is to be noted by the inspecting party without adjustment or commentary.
6:10:19
